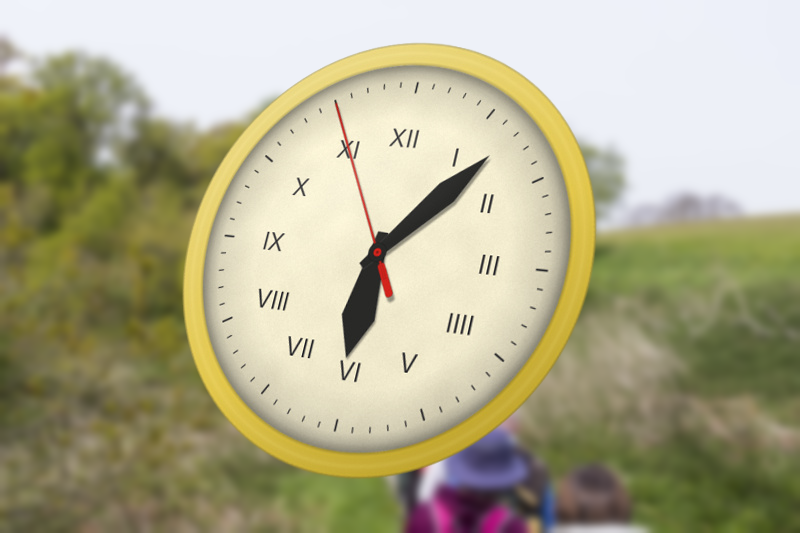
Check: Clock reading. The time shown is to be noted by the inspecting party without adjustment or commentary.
6:06:55
